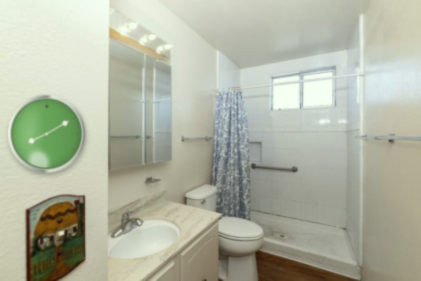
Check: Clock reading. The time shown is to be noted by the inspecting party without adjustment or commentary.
8:10
